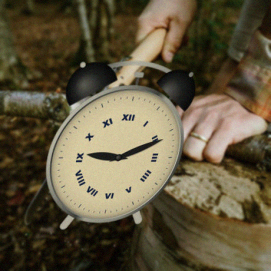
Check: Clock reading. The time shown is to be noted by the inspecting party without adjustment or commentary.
9:11
